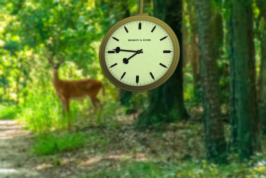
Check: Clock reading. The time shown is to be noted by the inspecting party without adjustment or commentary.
7:46
